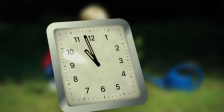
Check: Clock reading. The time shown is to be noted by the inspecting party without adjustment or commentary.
10:58
